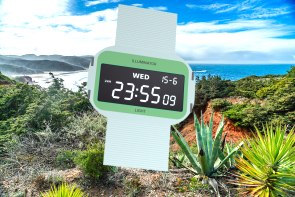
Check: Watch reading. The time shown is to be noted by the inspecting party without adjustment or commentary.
23:55:09
